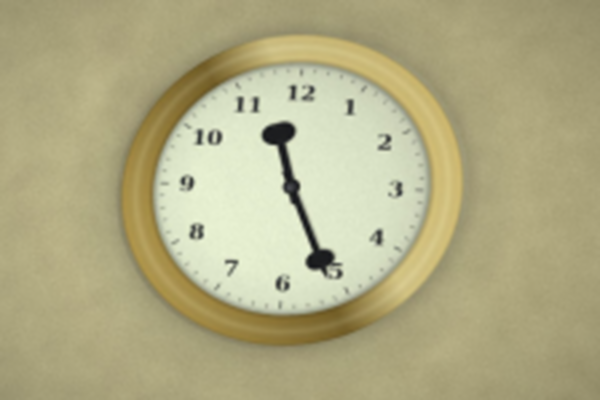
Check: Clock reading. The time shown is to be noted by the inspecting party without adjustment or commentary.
11:26
